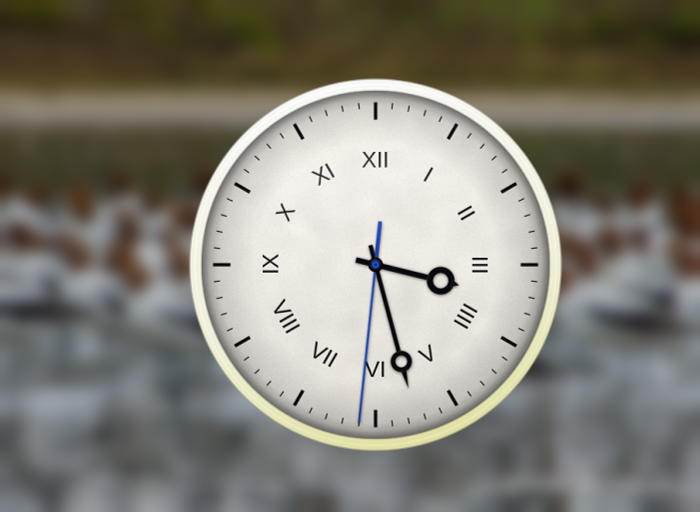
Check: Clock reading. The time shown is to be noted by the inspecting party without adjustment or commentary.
3:27:31
